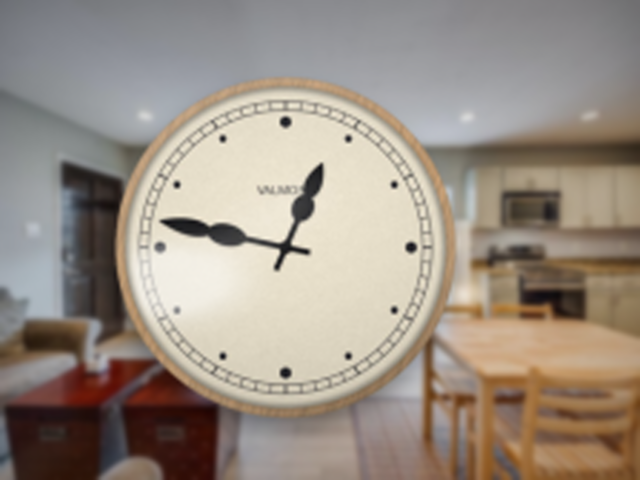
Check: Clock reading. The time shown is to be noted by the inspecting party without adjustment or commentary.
12:47
